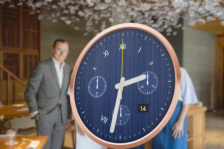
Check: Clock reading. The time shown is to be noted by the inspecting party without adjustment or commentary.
2:32
